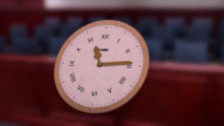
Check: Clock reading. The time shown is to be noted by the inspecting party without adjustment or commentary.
11:14
